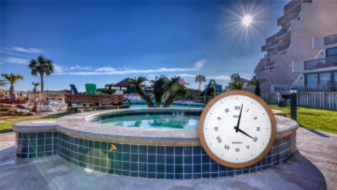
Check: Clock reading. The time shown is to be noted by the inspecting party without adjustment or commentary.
4:02
